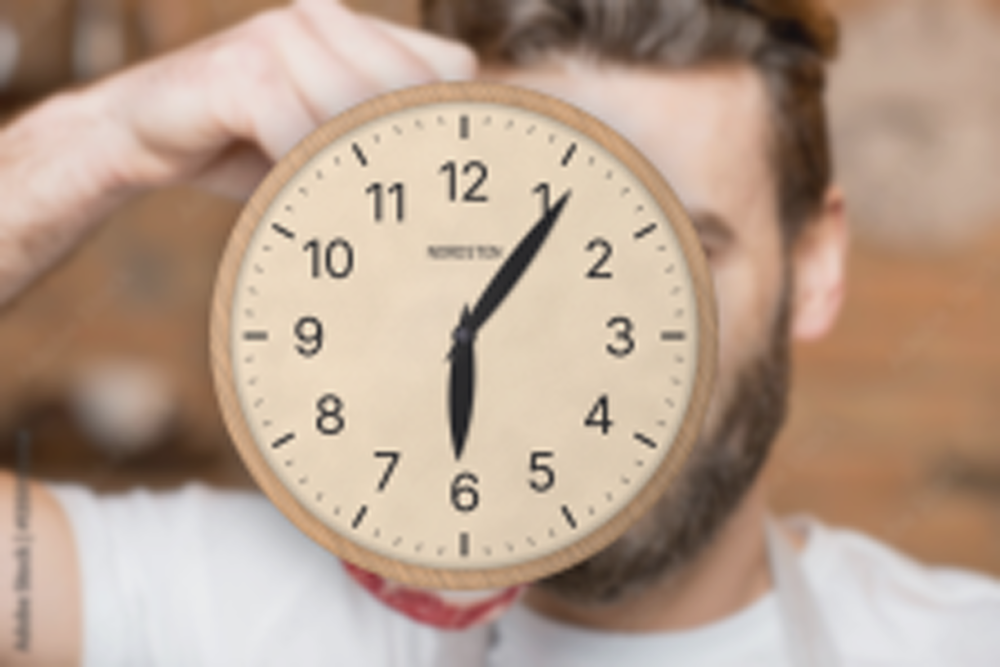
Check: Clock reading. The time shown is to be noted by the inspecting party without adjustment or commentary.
6:06
